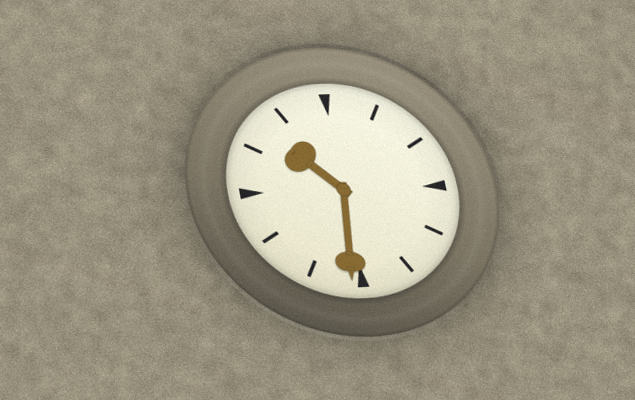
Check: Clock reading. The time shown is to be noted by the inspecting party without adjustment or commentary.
10:31
